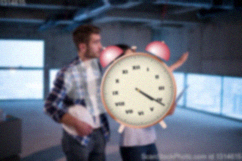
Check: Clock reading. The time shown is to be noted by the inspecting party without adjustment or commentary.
4:21
